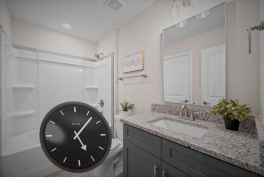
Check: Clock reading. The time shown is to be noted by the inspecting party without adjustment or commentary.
5:07
